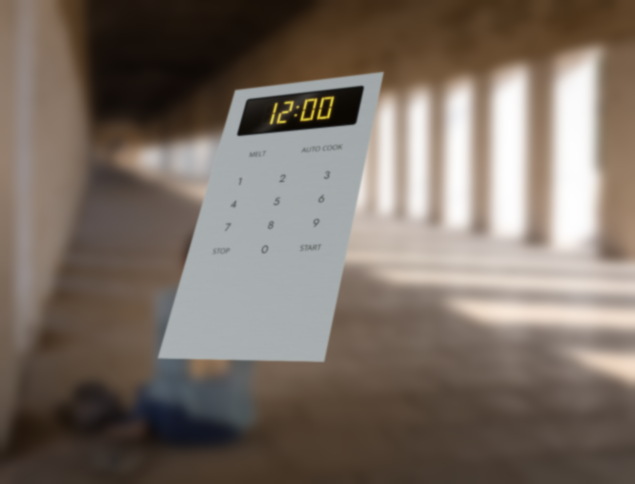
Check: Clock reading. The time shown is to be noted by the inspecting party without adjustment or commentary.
12:00
